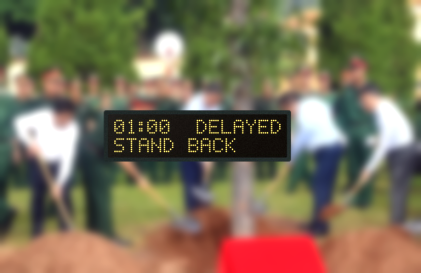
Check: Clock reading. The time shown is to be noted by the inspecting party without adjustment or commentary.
1:00
